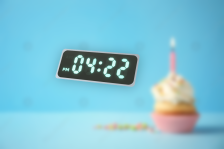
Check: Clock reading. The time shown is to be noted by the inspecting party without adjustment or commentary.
4:22
